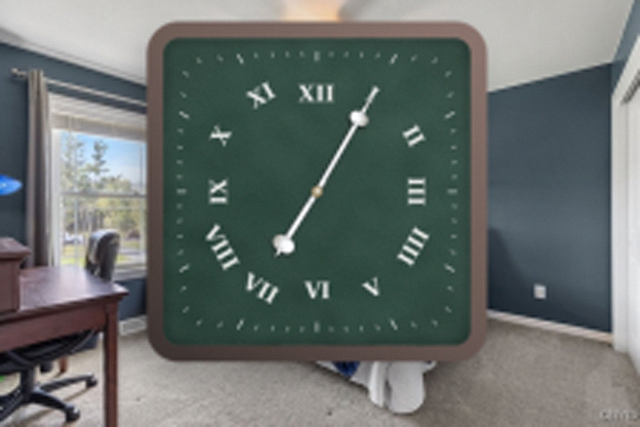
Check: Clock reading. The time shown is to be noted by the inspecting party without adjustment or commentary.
7:05
